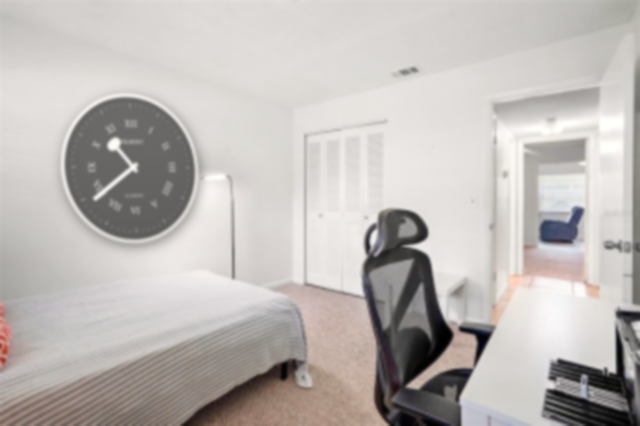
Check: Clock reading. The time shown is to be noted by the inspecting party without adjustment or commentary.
10:39
